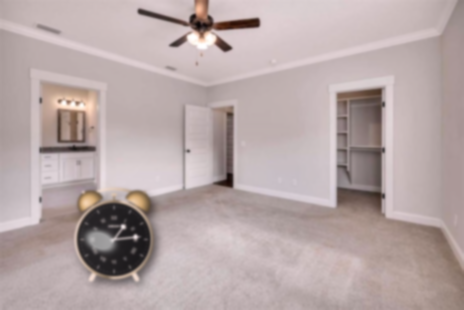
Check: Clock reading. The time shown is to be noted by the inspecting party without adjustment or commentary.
1:14
